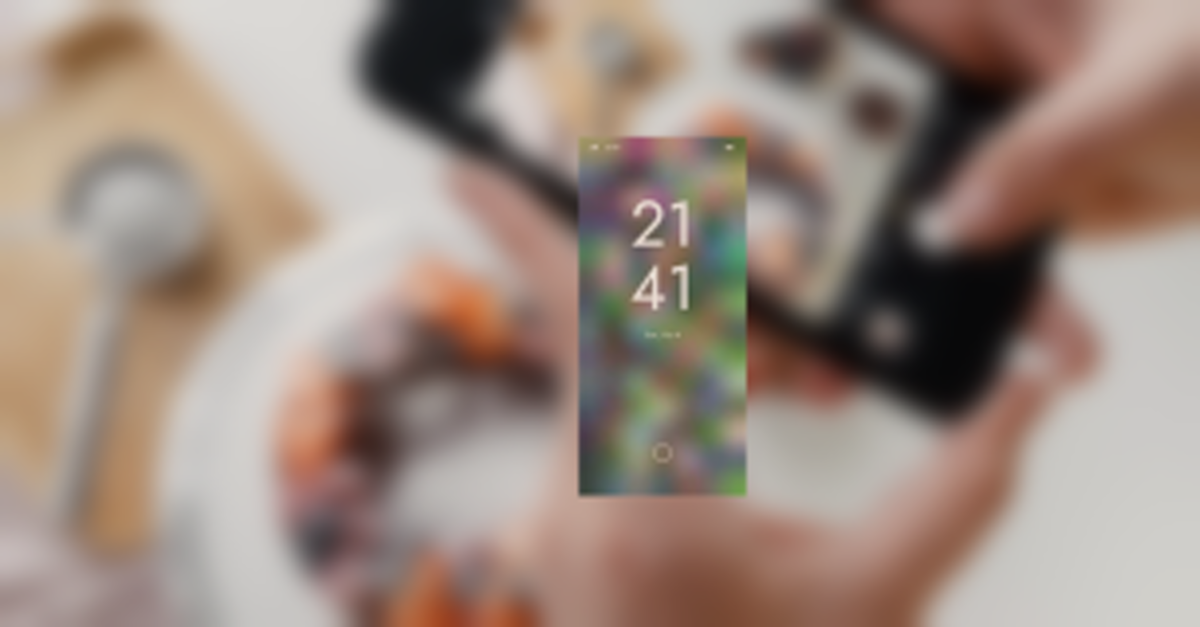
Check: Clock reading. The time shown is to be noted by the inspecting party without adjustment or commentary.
21:41
